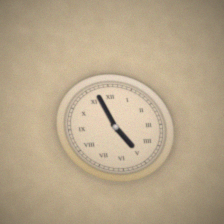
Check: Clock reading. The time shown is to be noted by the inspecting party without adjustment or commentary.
4:57
